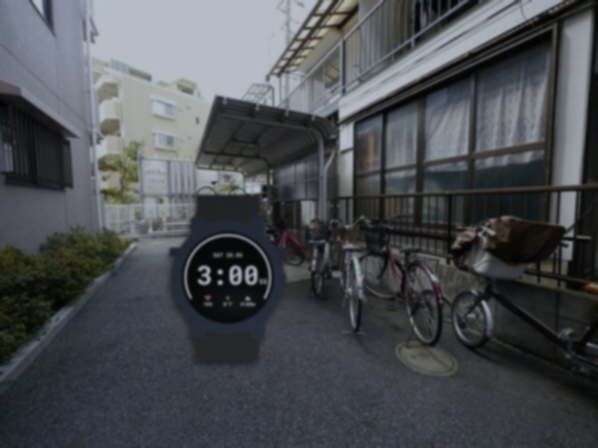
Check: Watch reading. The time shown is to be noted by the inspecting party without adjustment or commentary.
3:00
